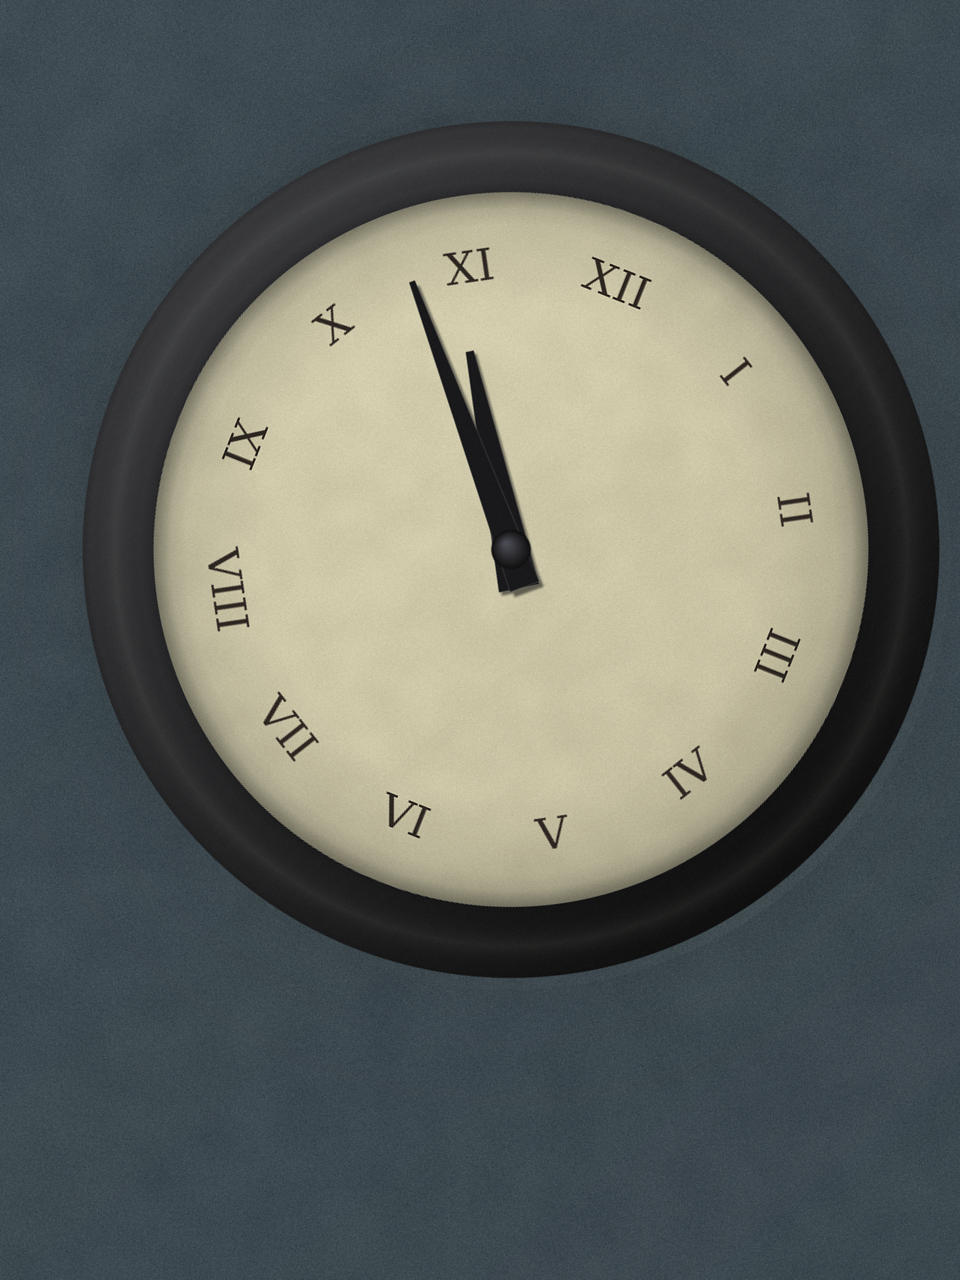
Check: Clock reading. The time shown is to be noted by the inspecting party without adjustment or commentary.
10:53
